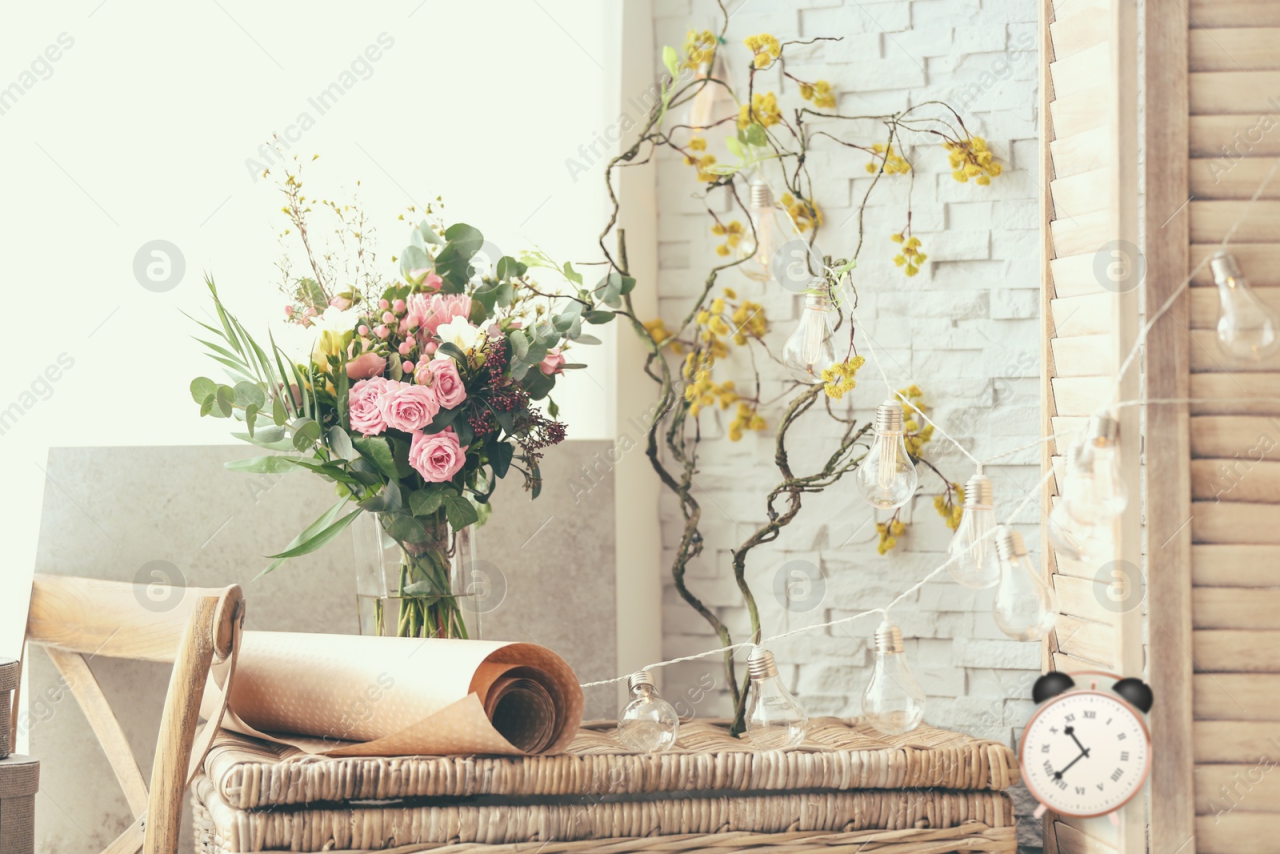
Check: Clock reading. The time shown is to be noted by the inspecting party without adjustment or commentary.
10:37
